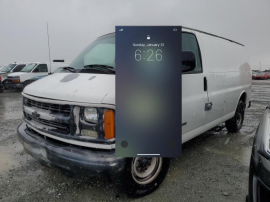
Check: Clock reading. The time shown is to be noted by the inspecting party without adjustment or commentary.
6:26
